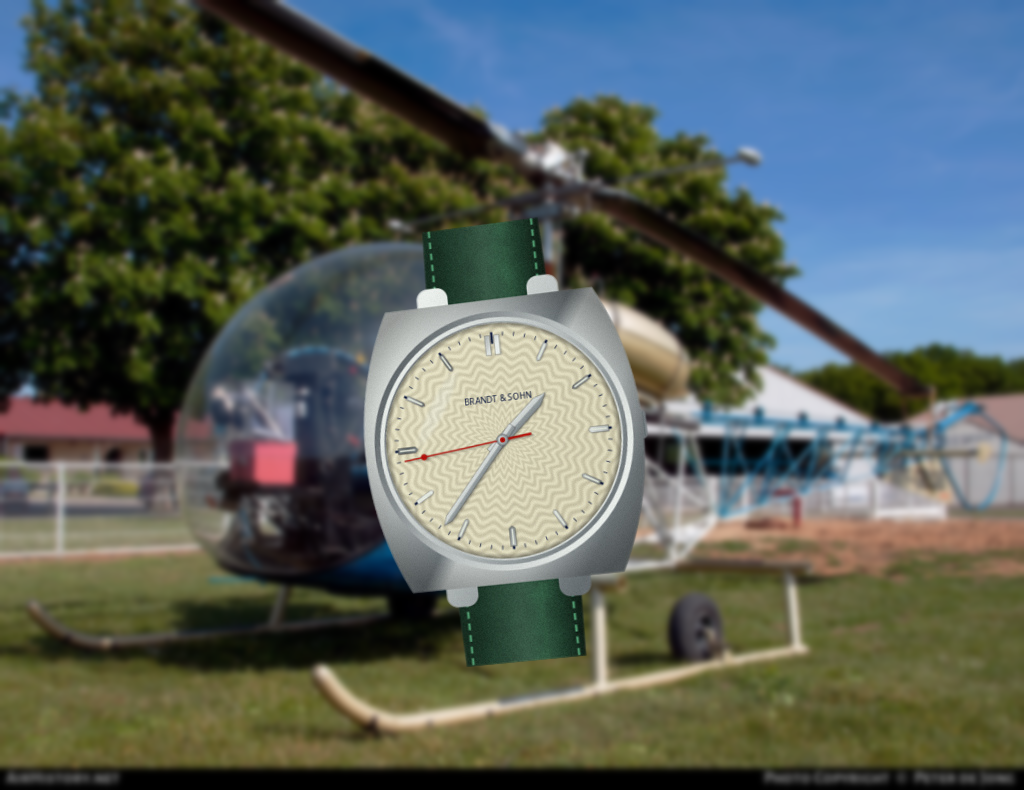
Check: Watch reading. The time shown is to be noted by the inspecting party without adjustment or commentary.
1:36:44
